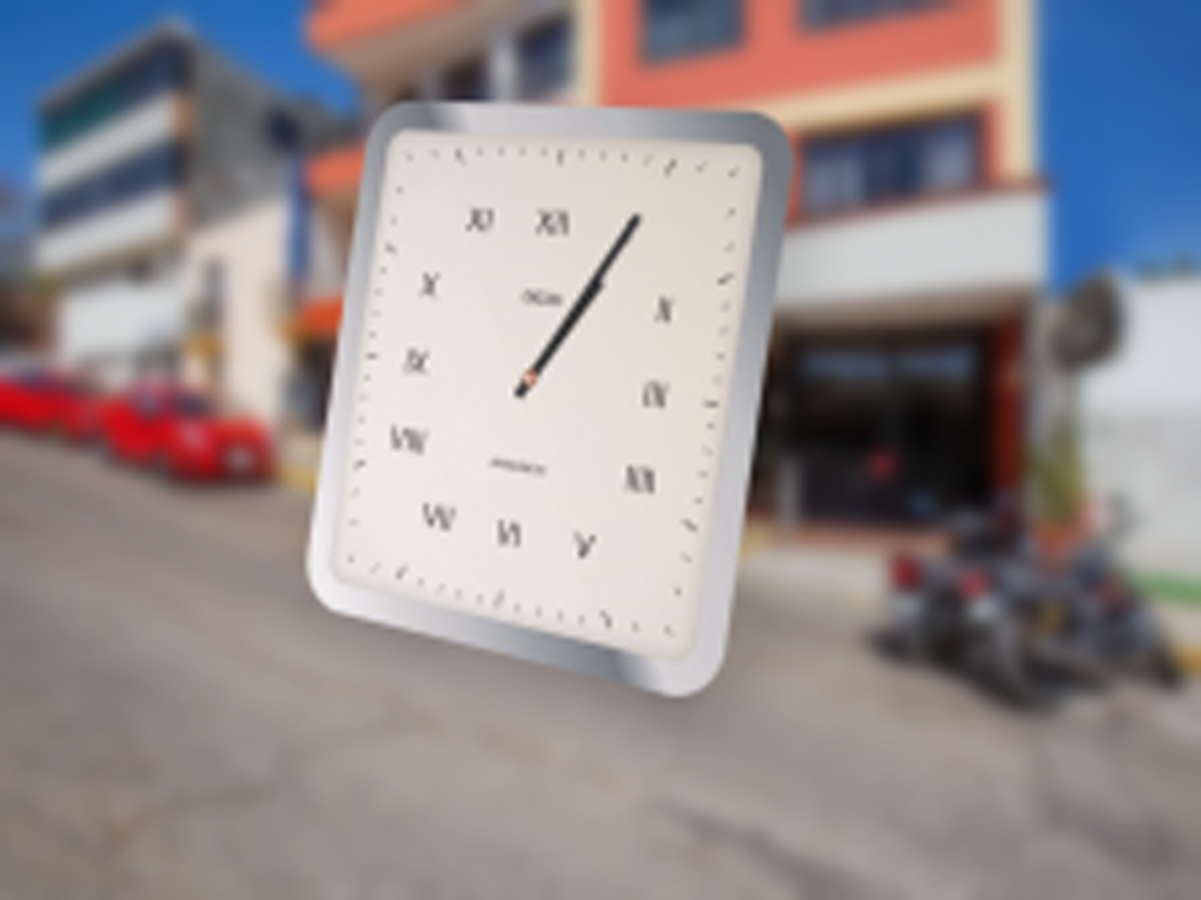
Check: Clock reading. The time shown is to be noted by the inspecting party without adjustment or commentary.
1:05
